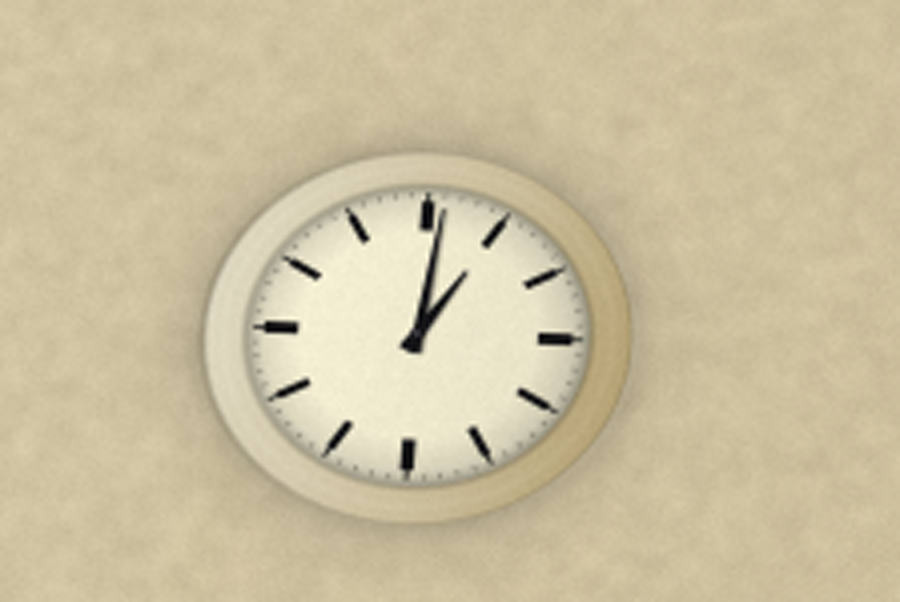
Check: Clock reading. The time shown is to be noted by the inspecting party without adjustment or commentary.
1:01
